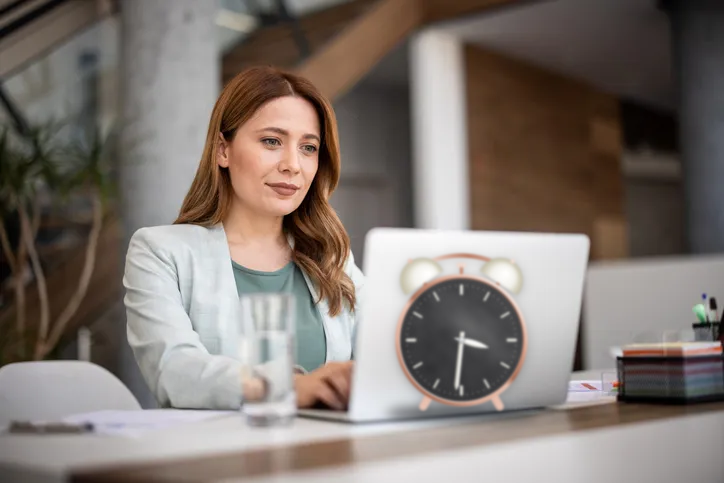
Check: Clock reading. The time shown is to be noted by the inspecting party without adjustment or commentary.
3:31
